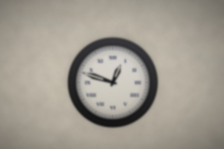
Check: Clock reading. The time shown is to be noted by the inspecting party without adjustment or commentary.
12:48
